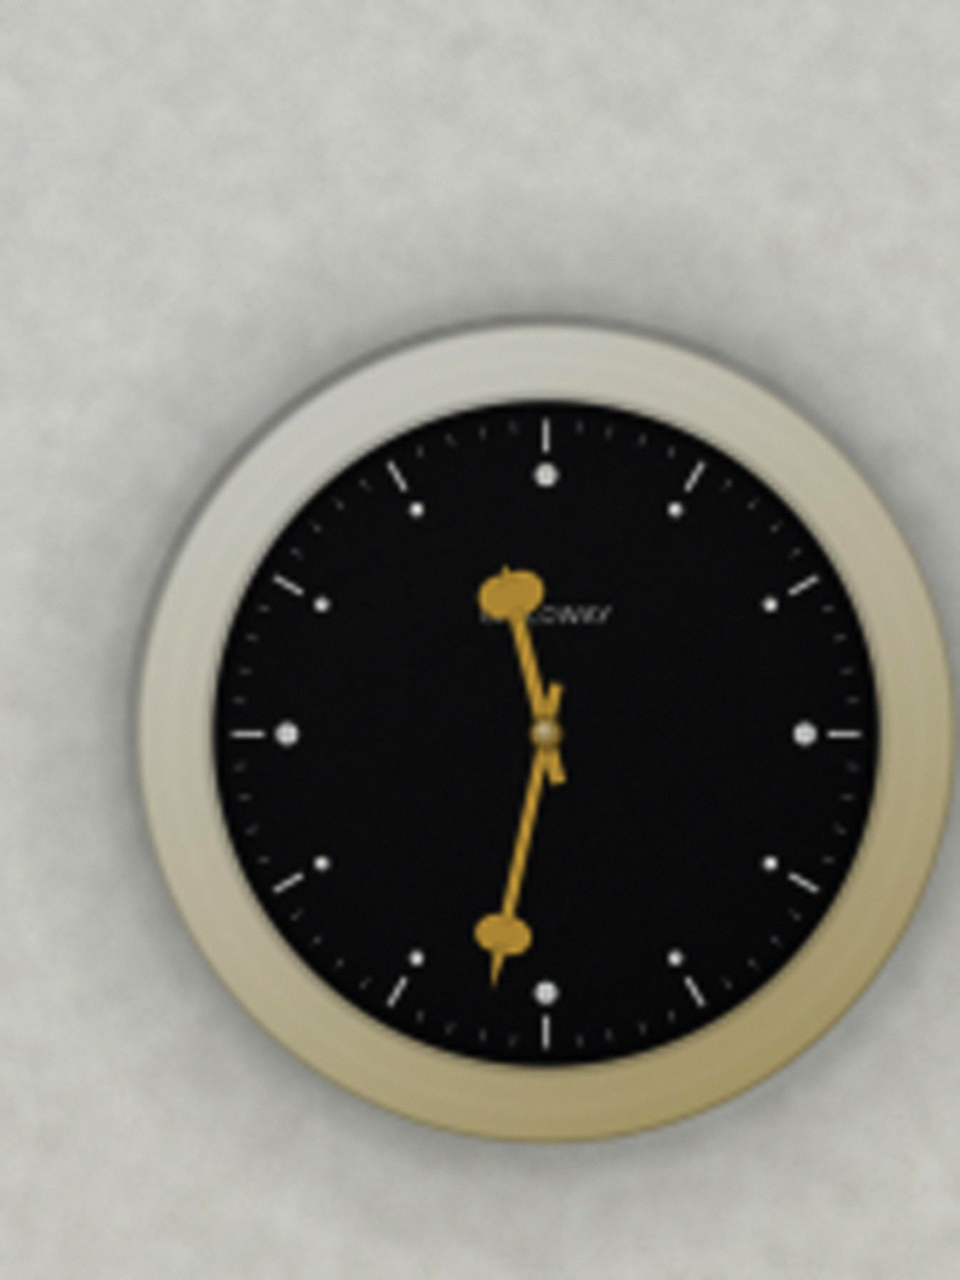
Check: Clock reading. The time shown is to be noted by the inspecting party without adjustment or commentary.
11:32
